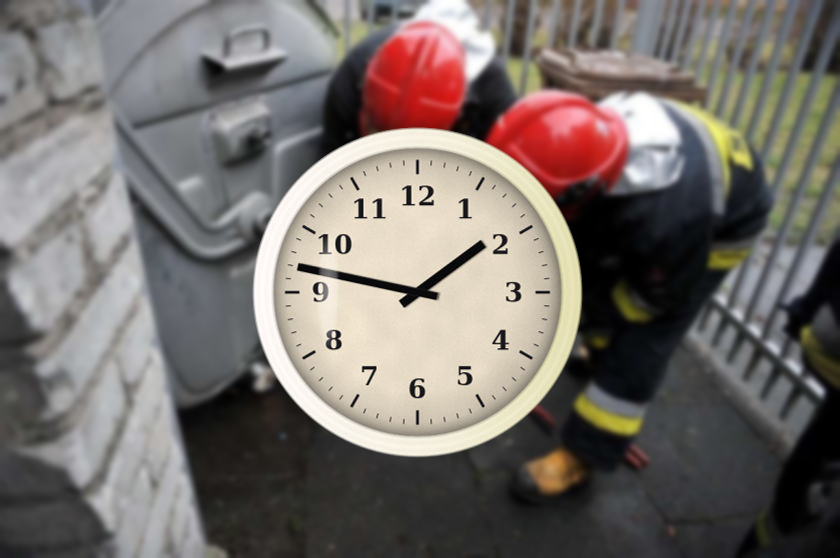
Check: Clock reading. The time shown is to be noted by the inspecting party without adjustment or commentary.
1:47
